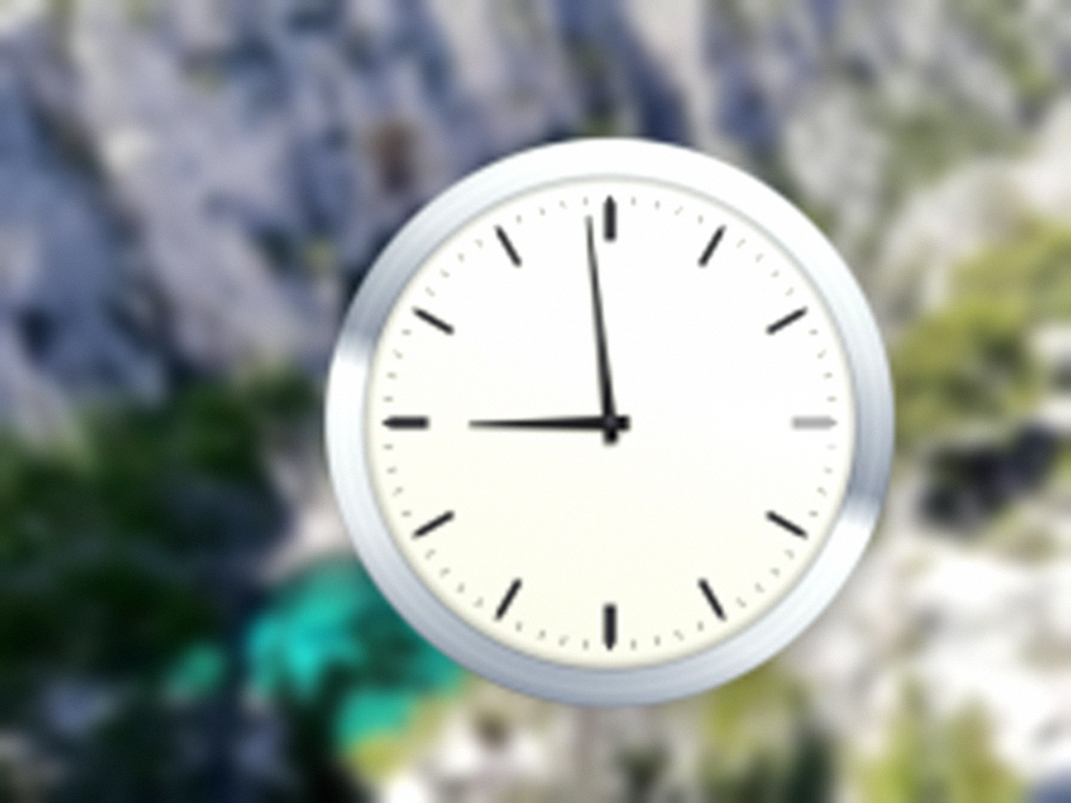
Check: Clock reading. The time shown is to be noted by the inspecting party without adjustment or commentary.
8:59
